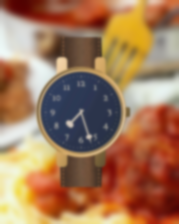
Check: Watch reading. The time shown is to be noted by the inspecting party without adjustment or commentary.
7:27
